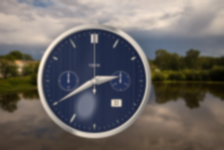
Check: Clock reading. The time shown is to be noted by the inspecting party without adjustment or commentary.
2:40
